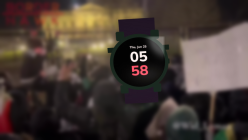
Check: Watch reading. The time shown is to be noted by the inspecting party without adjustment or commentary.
5:58
